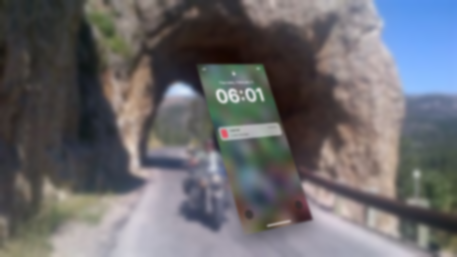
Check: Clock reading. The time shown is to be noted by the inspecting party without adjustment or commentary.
6:01
